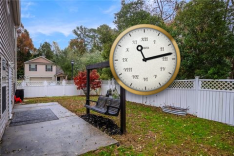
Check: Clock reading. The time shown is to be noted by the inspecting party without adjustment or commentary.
11:13
